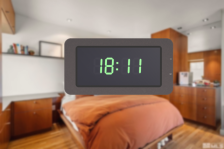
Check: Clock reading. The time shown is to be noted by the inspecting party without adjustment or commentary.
18:11
